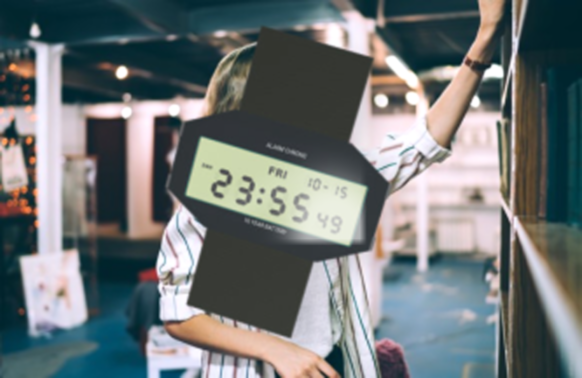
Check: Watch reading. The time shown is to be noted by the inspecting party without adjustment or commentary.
23:55:49
